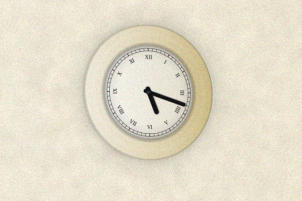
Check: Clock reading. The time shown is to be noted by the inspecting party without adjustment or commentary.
5:18
